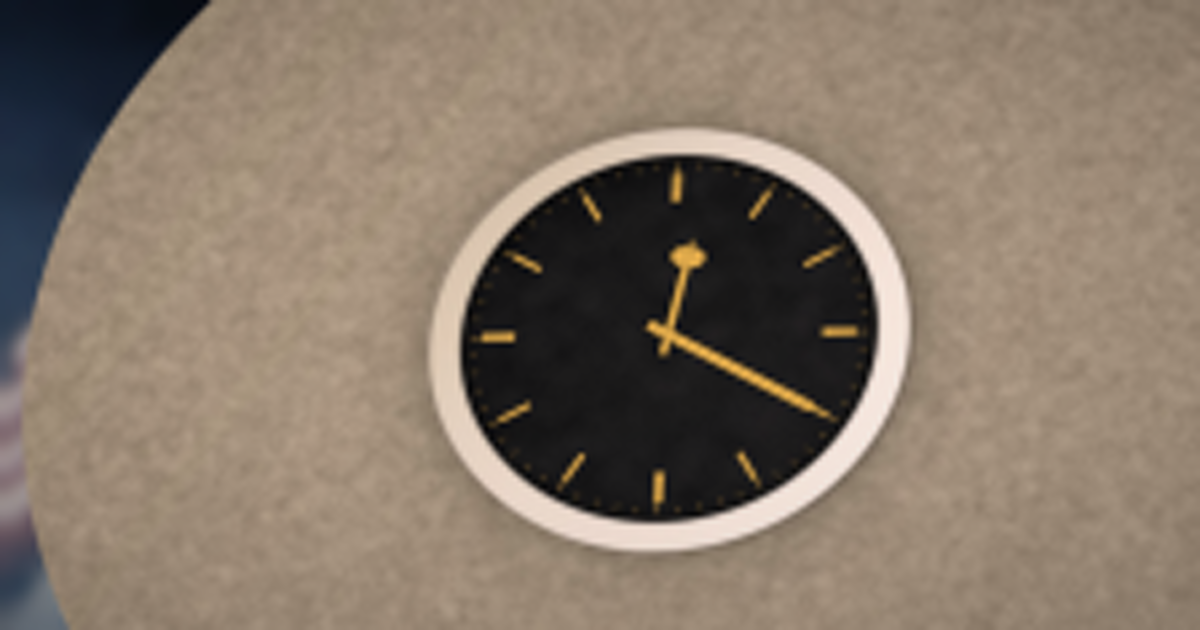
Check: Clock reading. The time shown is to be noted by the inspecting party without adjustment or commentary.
12:20
